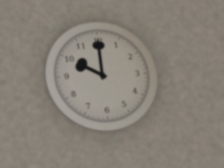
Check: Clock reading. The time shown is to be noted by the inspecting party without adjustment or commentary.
10:00
